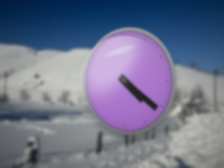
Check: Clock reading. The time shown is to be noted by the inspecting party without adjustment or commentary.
4:21
